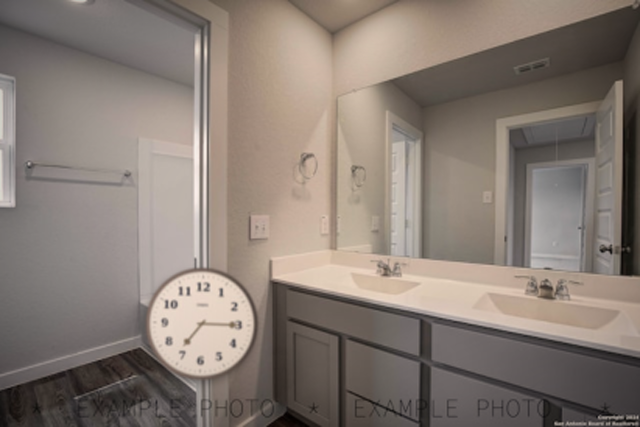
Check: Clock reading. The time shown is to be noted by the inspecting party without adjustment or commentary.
7:15
